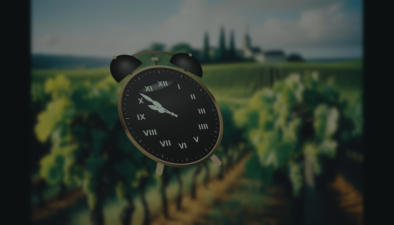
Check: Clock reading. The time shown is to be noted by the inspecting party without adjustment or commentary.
9:52
